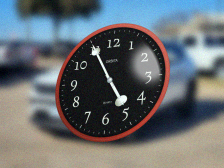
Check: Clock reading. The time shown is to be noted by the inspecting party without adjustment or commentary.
4:55
